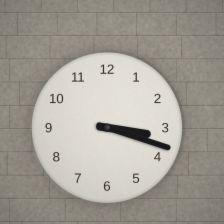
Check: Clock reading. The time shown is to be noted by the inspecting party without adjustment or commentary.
3:18
